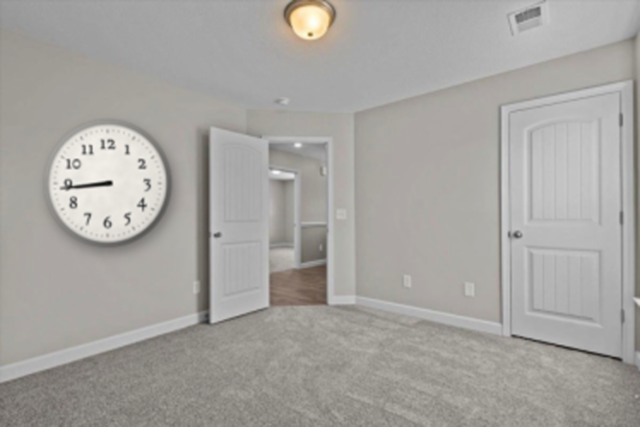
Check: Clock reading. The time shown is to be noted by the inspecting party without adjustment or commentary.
8:44
